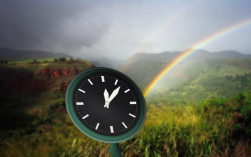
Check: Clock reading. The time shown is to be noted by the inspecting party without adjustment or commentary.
12:07
